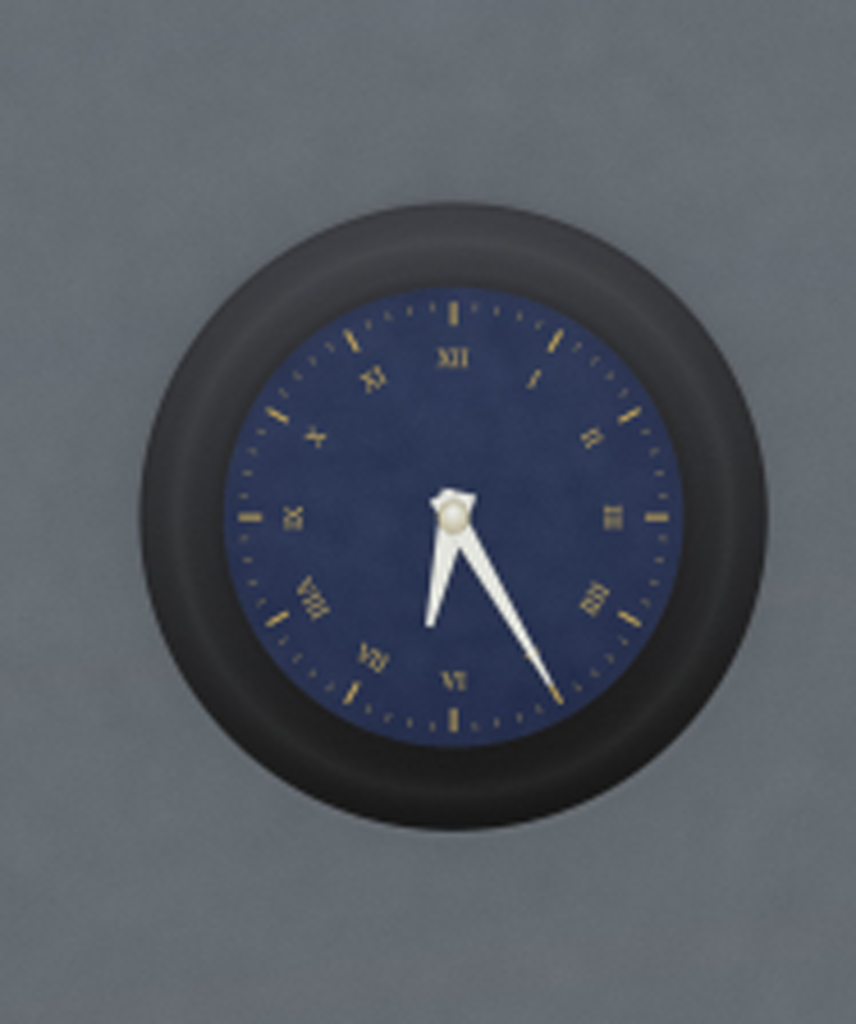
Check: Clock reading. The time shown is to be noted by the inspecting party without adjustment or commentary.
6:25
